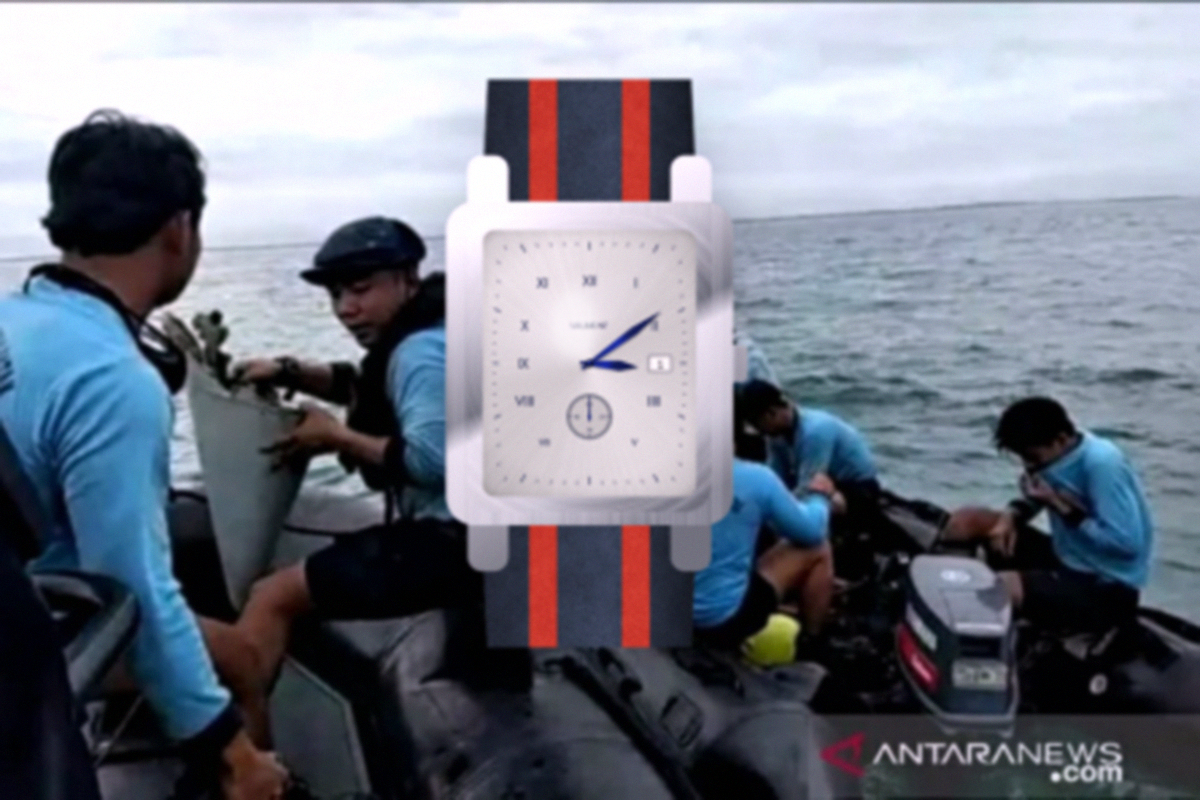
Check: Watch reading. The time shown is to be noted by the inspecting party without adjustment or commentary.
3:09
